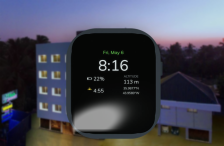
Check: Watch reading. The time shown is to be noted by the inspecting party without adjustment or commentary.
8:16
